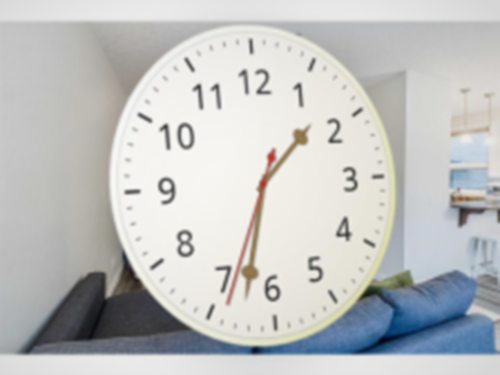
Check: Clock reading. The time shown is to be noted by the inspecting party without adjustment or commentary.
1:32:34
